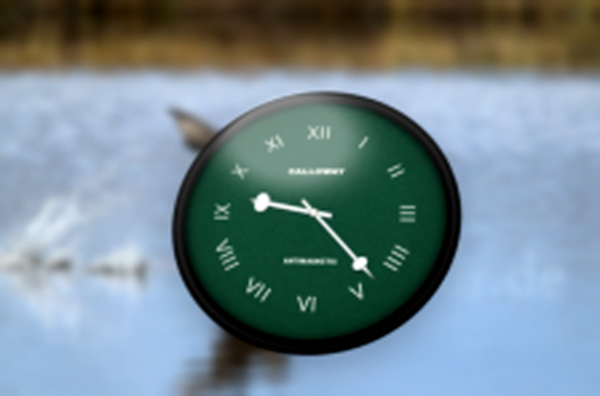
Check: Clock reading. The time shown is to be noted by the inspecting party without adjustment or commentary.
9:23
